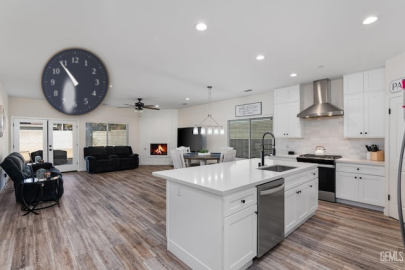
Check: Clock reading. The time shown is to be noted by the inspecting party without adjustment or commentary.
10:54
